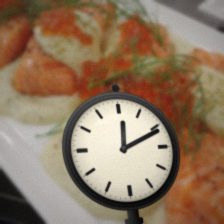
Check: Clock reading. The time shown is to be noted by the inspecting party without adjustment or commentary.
12:11
